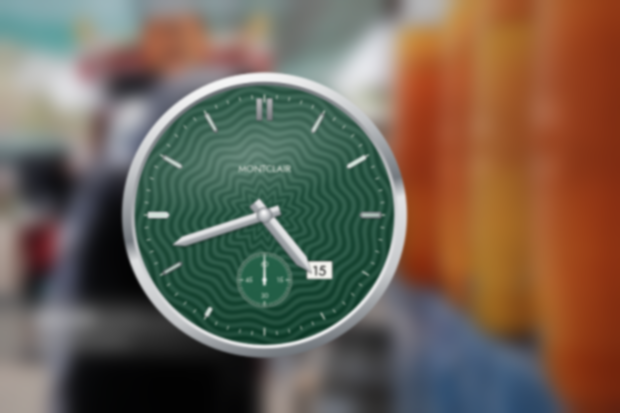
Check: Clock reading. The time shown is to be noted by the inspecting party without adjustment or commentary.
4:42
